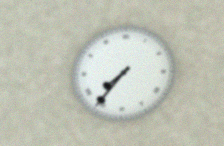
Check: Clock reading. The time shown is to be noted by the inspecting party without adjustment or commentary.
7:36
